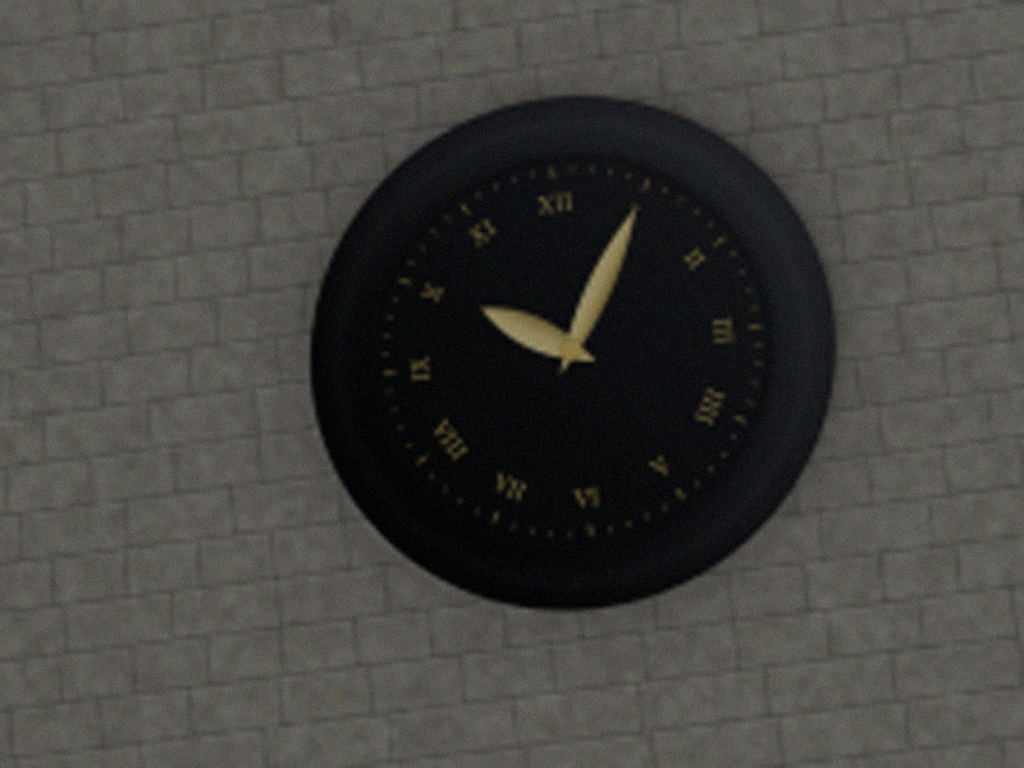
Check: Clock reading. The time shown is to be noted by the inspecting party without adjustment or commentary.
10:05
